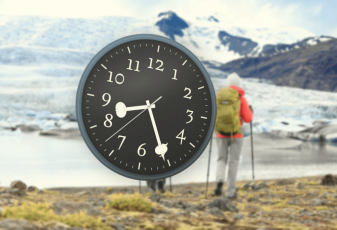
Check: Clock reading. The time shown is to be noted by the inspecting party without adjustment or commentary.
8:25:37
